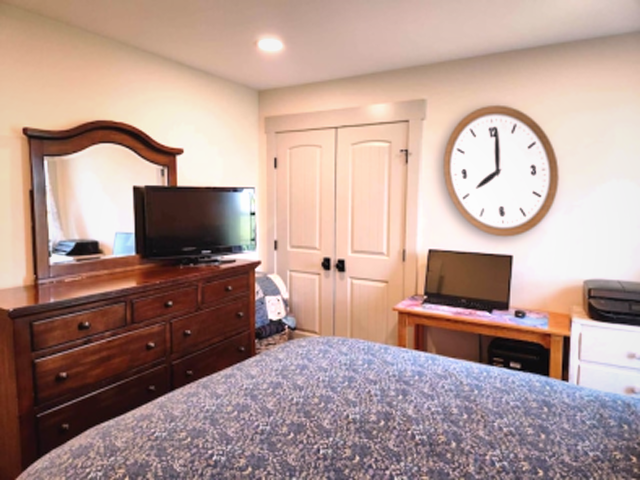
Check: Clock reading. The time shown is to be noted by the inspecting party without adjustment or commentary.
8:01
